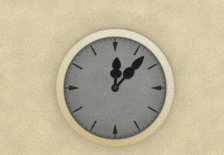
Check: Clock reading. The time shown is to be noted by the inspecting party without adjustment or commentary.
12:07
